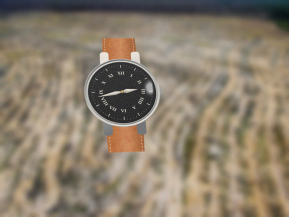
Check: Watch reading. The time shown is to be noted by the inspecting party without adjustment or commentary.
2:43
